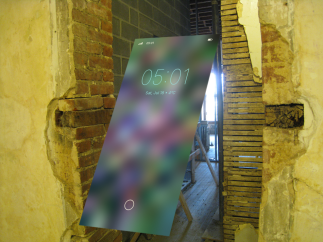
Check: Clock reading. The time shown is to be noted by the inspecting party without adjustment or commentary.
5:01
